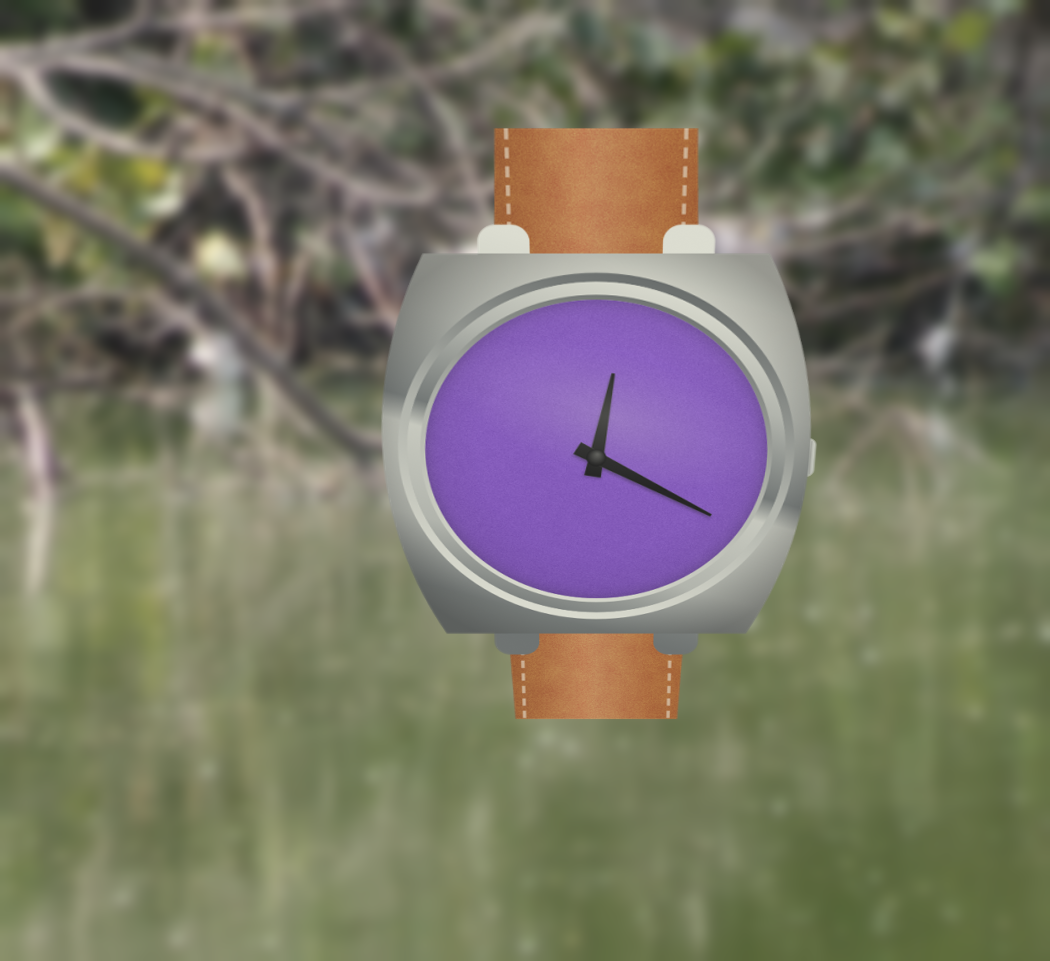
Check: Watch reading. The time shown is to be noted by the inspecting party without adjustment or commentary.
12:20
